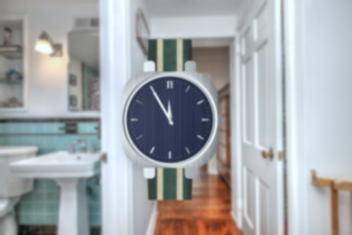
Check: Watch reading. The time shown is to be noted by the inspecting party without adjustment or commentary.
11:55
